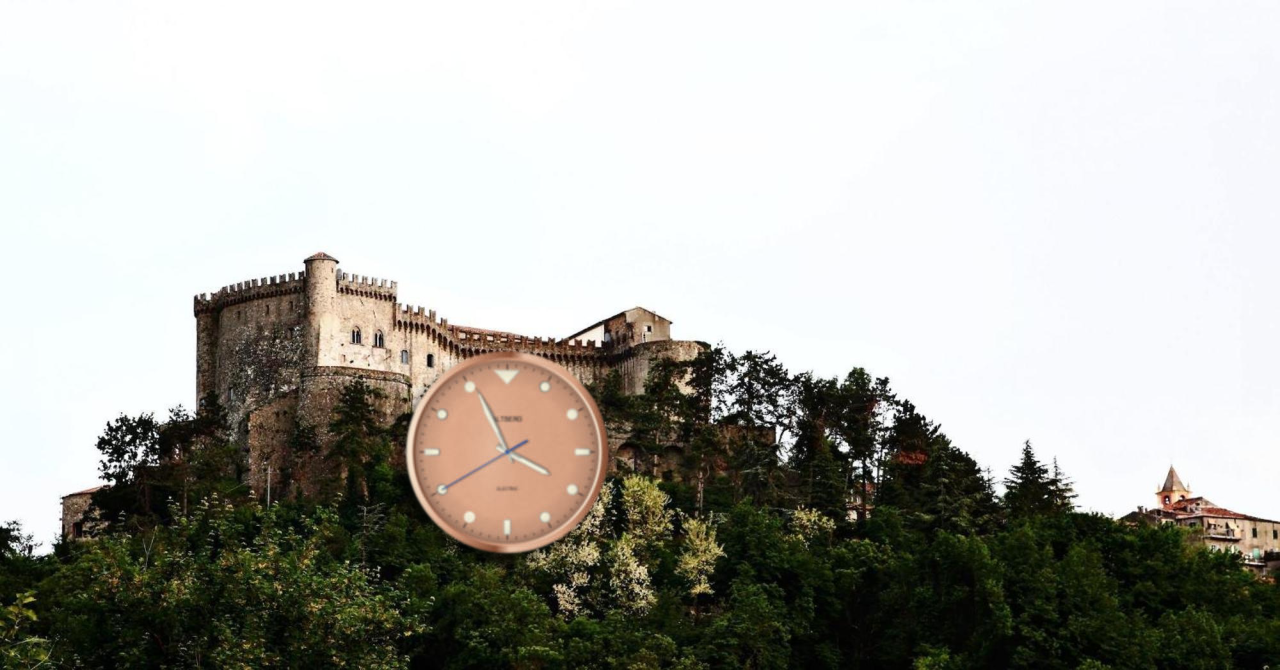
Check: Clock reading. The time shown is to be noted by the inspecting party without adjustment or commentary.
3:55:40
